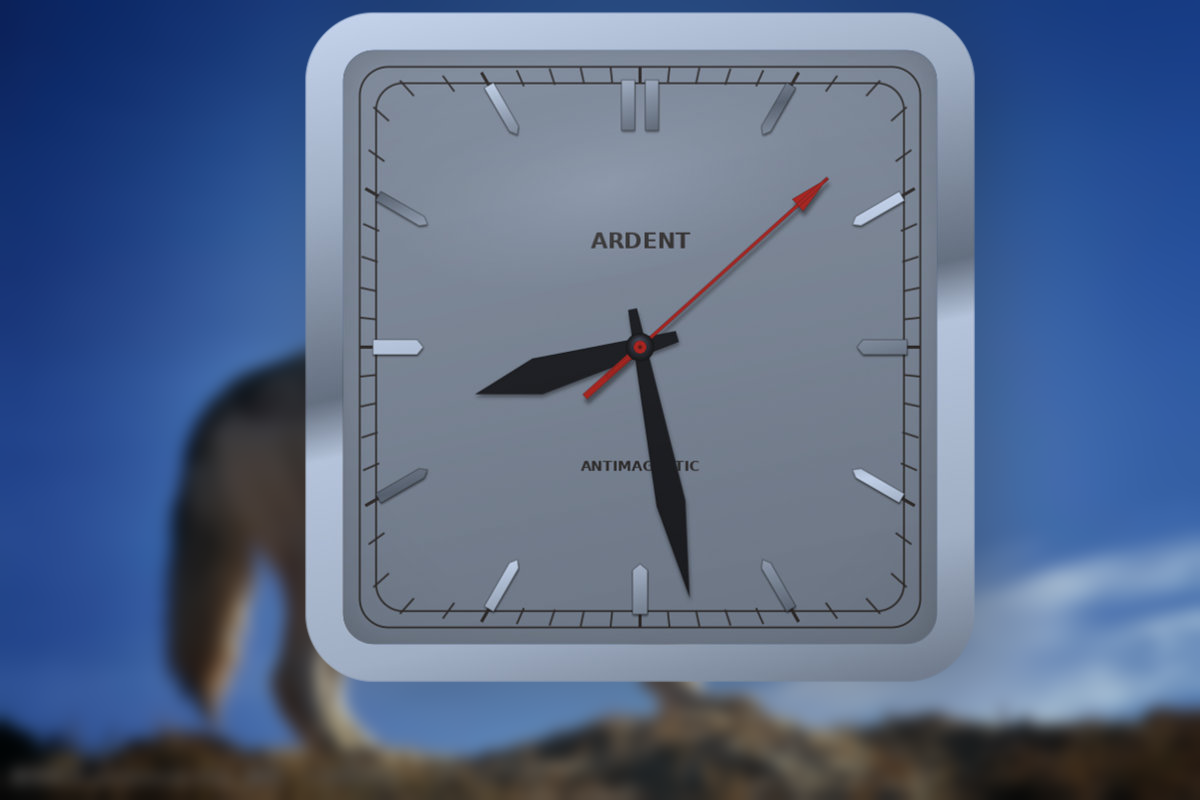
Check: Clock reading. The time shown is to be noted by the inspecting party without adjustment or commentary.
8:28:08
